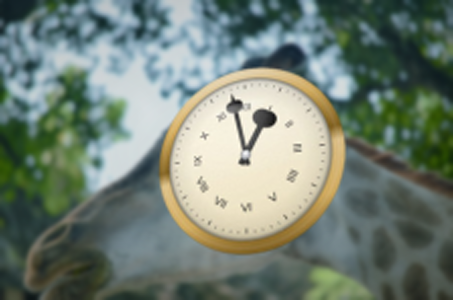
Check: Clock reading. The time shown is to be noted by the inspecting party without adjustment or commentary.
12:58
